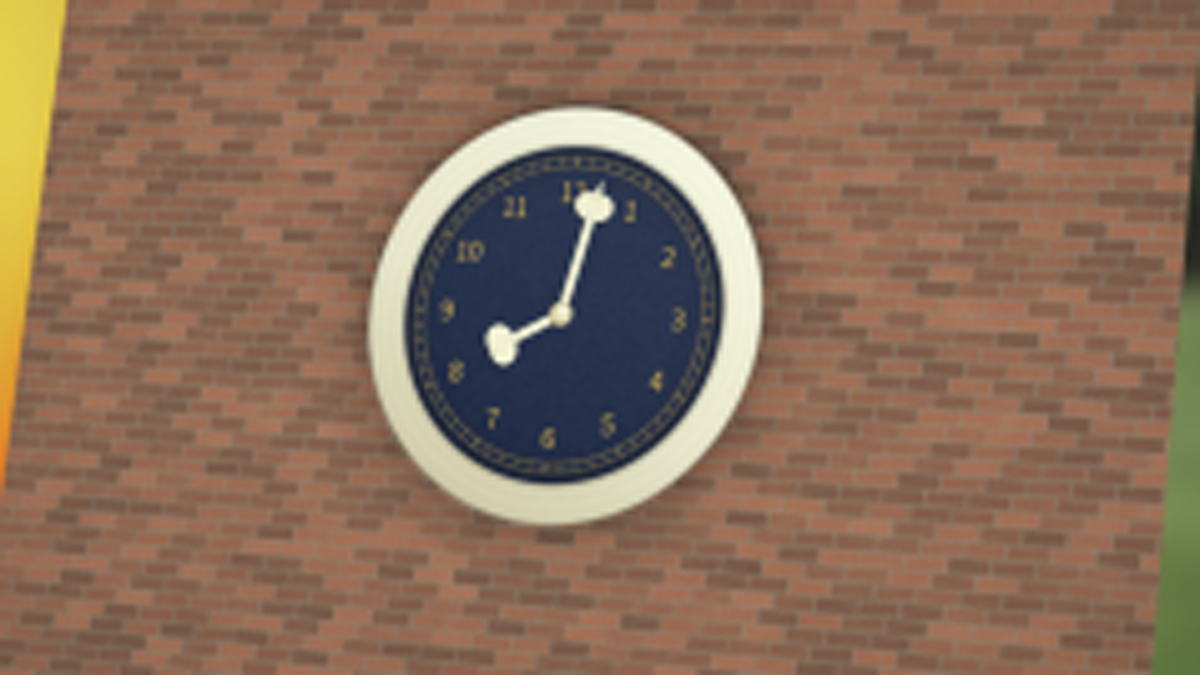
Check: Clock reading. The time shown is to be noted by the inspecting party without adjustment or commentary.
8:02
